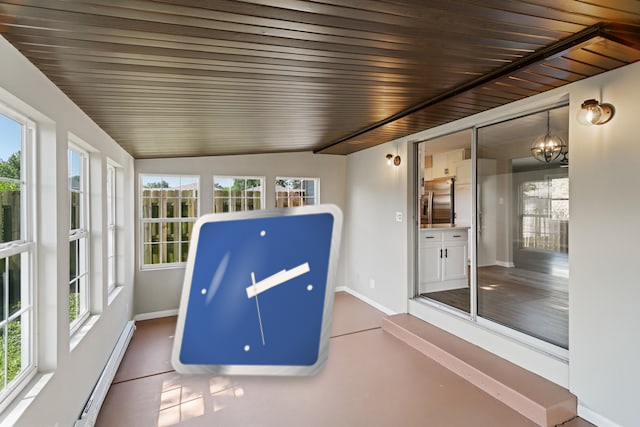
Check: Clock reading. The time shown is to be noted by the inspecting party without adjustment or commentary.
2:11:27
